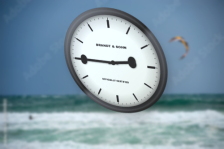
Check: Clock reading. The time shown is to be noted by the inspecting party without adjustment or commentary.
2:45
